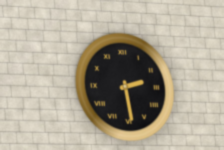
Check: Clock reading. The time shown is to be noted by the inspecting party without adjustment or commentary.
2:29
